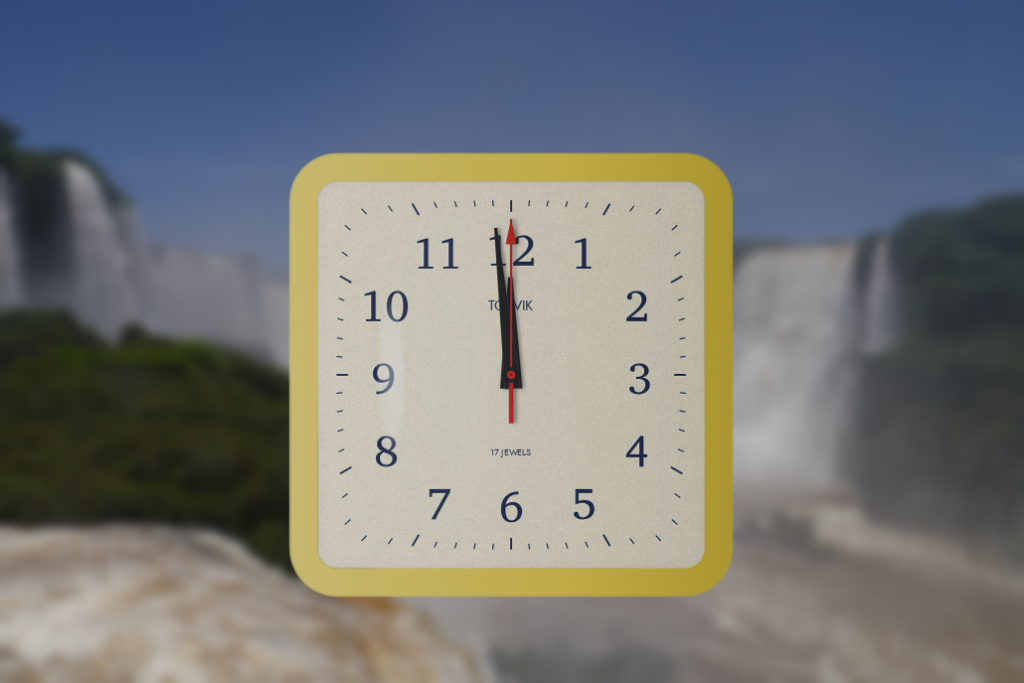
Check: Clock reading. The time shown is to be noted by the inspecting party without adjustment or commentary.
11:59:00
